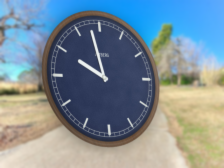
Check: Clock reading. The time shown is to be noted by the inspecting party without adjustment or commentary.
9:58
